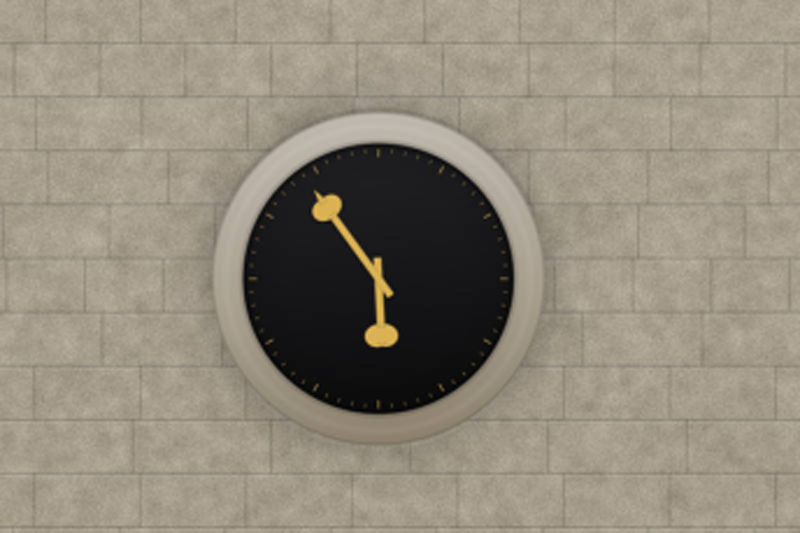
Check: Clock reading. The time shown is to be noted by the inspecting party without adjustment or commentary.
5:54
